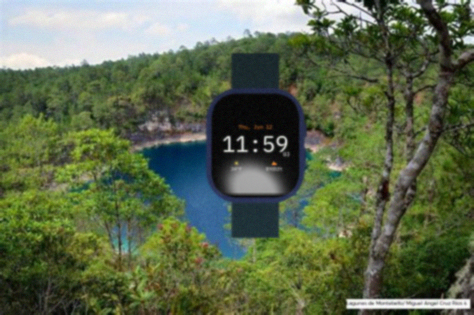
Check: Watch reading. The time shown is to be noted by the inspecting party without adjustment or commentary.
11:59
